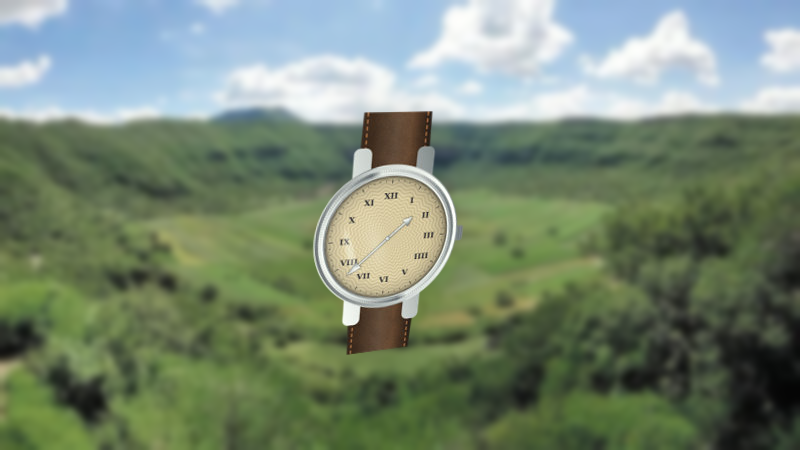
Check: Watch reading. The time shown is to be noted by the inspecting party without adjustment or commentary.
1:38
